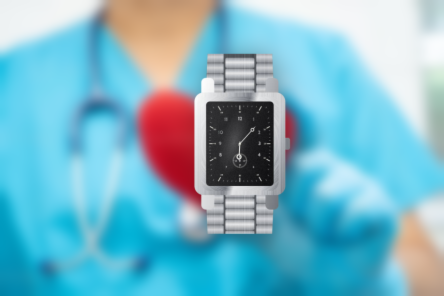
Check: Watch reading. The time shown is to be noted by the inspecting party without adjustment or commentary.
6:07
